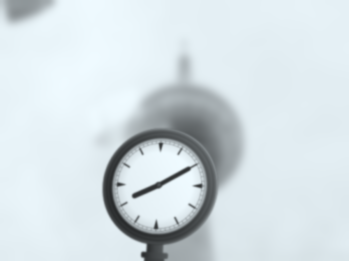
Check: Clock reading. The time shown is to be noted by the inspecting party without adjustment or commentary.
8:10
